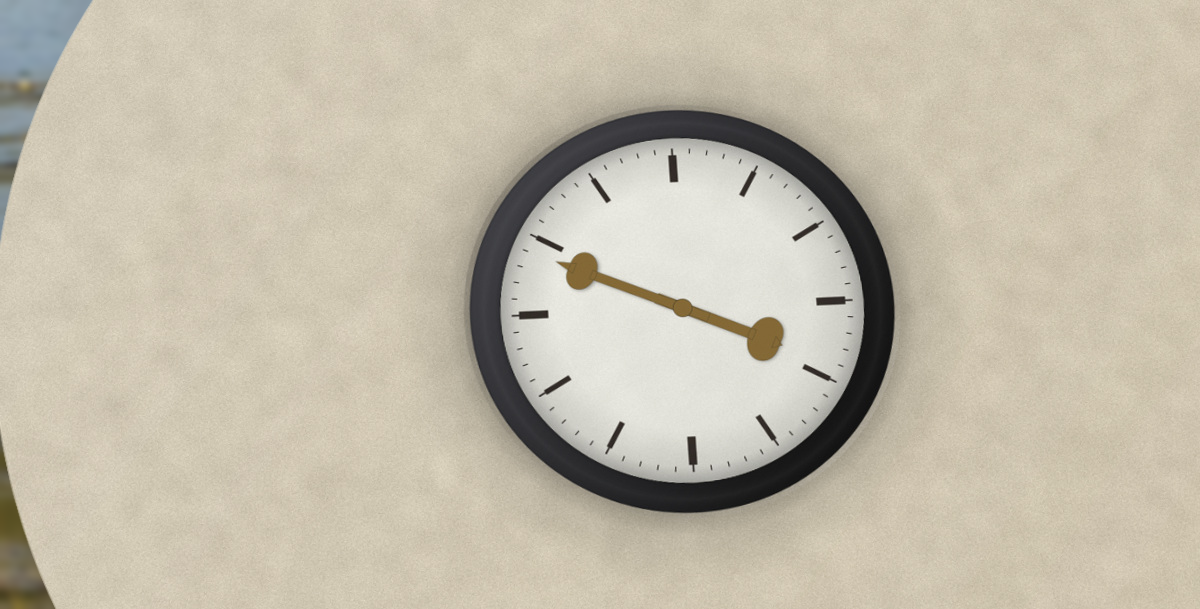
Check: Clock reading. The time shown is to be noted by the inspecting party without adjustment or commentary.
3:49
